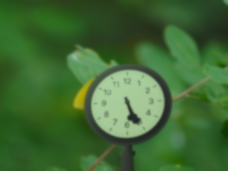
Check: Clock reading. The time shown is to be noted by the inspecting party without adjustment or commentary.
5:26
